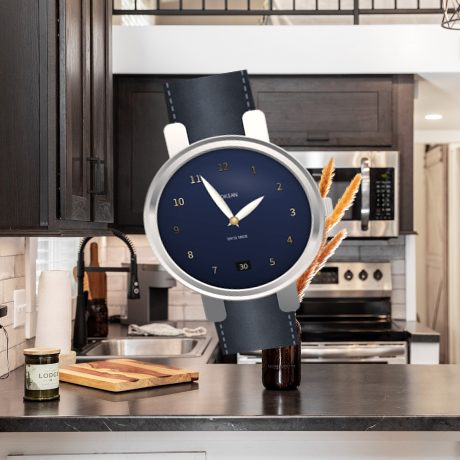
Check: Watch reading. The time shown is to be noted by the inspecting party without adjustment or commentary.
1:56
